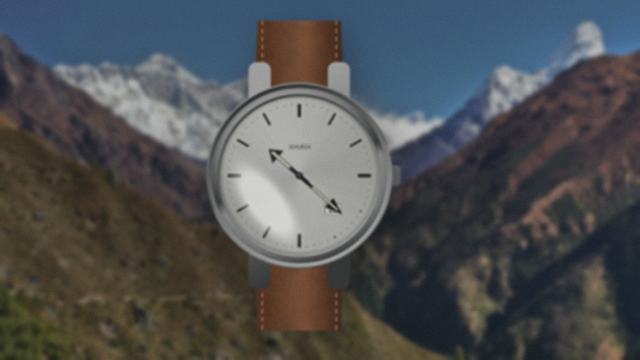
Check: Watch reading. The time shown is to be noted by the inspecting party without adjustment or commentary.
10:22
